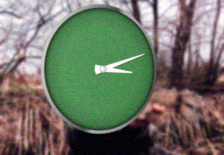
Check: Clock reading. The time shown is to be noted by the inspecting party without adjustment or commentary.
3:12
